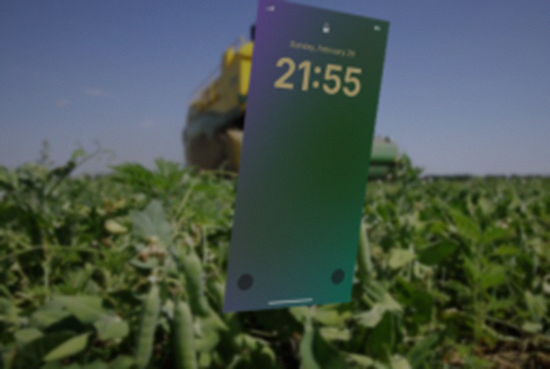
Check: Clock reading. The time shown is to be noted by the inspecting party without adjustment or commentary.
21:55
